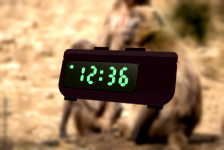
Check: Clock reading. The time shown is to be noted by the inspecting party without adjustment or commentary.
12:36
